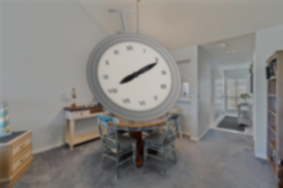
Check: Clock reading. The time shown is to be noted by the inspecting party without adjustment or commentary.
8:11
